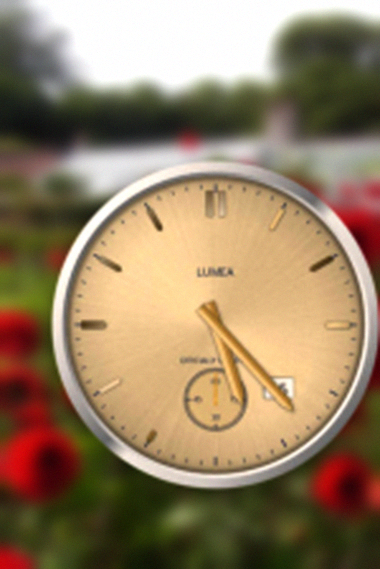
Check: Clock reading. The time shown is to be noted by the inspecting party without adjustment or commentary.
5:23
